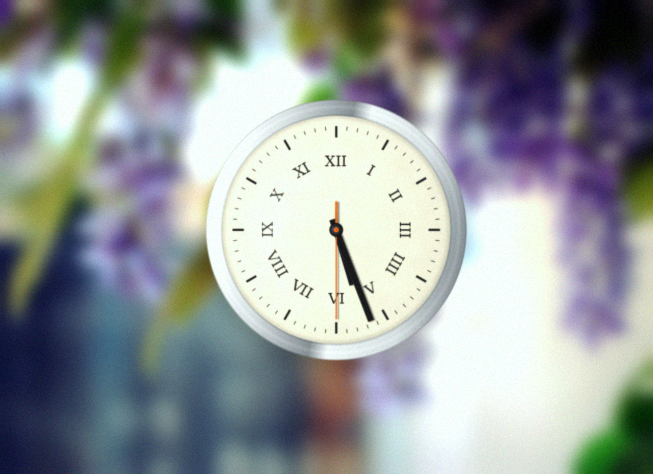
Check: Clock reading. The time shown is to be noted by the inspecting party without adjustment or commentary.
5:26:30
